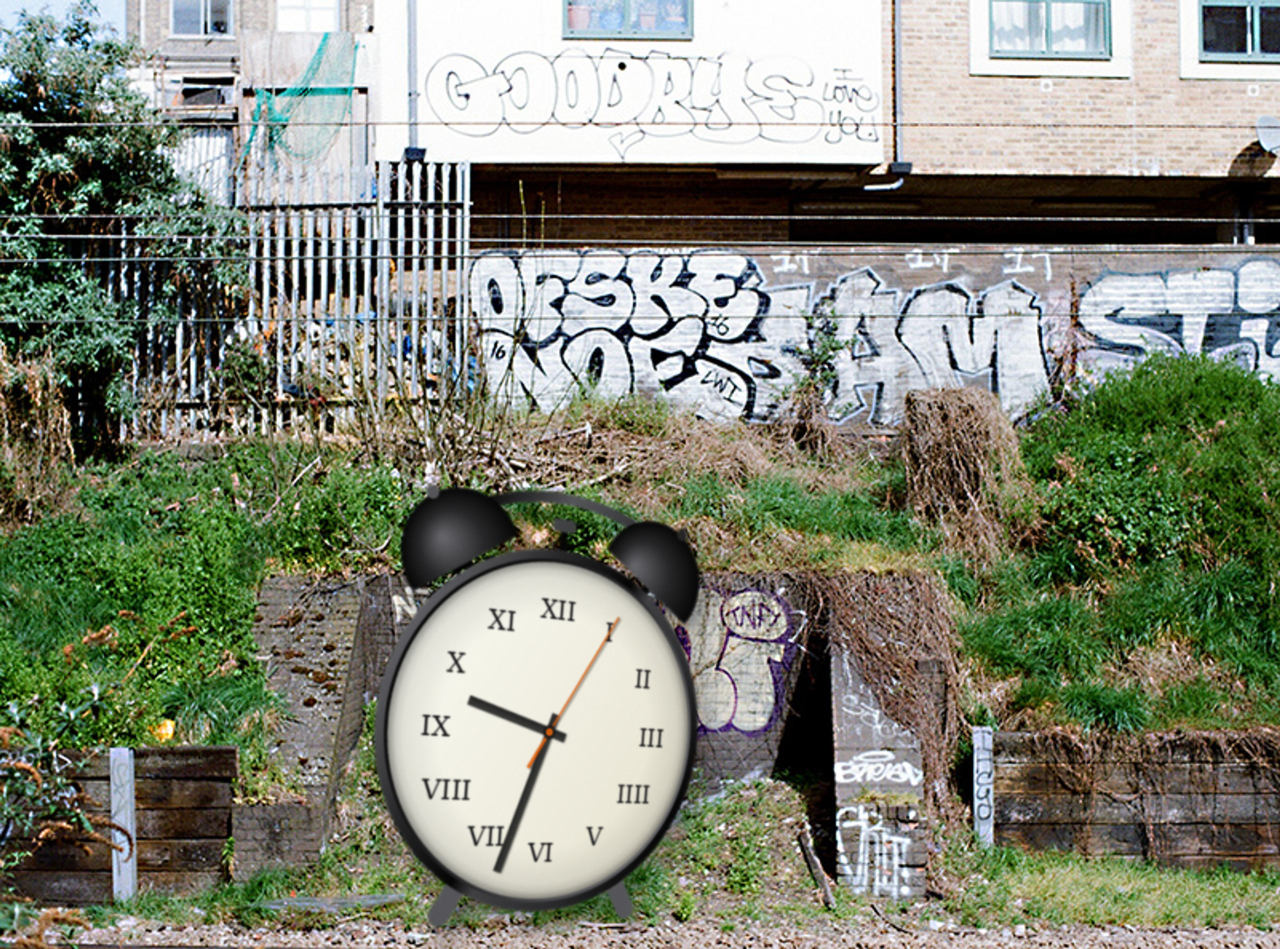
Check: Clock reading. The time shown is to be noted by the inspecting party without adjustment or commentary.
9:33:05
